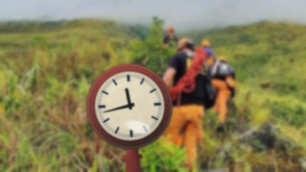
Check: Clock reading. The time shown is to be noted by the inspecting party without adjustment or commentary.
11:43
